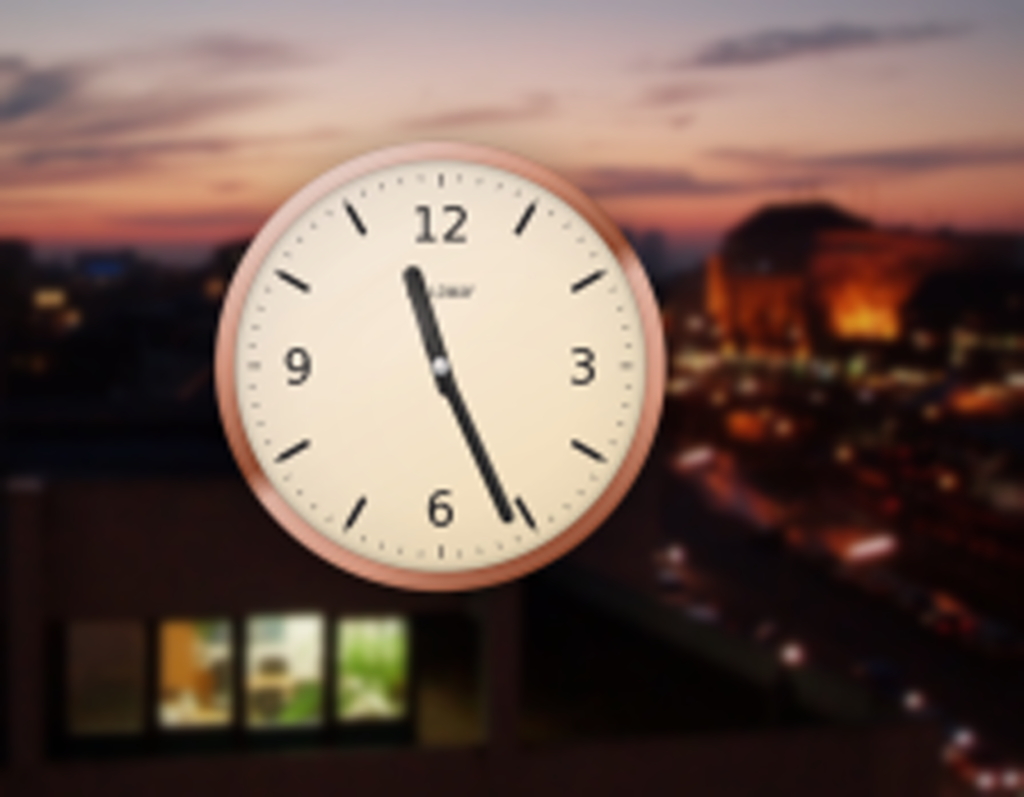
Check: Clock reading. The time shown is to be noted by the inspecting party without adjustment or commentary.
11:26
